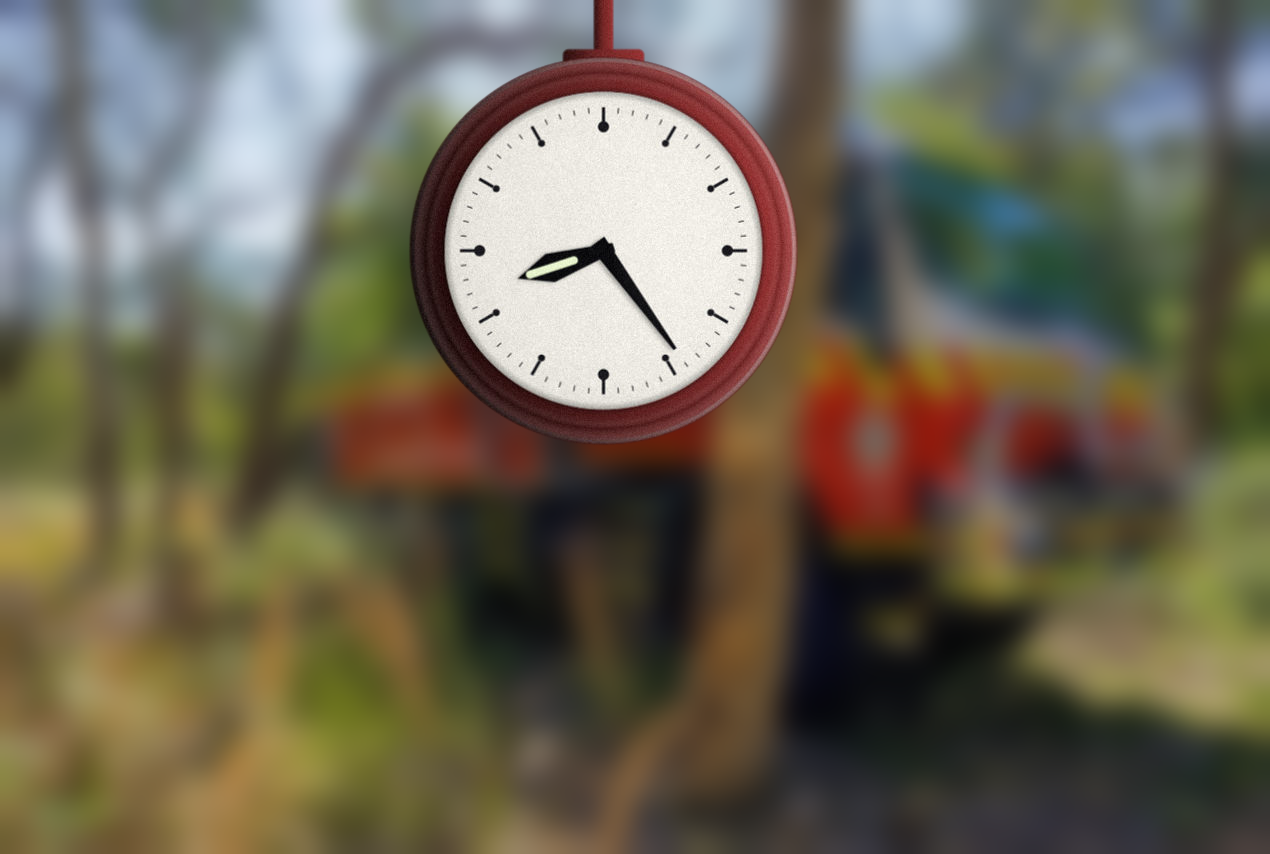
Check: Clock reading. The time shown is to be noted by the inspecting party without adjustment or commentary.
8:24
